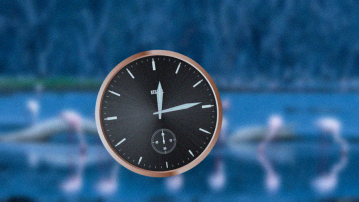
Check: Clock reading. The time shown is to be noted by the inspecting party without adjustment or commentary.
12:14
